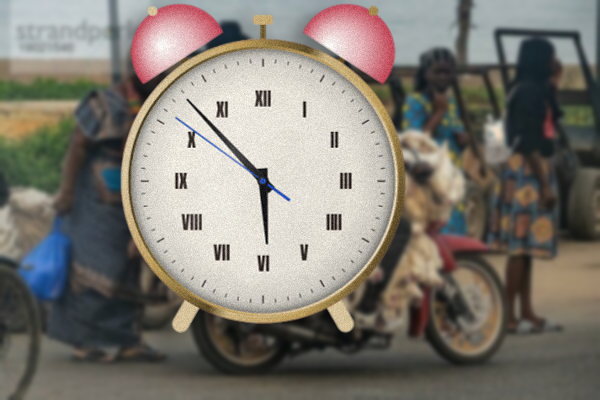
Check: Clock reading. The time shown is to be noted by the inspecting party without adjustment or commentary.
5:52:51
